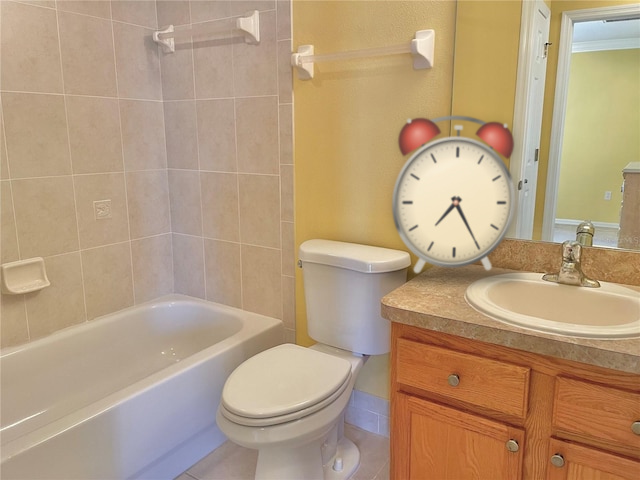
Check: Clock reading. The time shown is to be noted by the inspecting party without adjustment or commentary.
7:25
